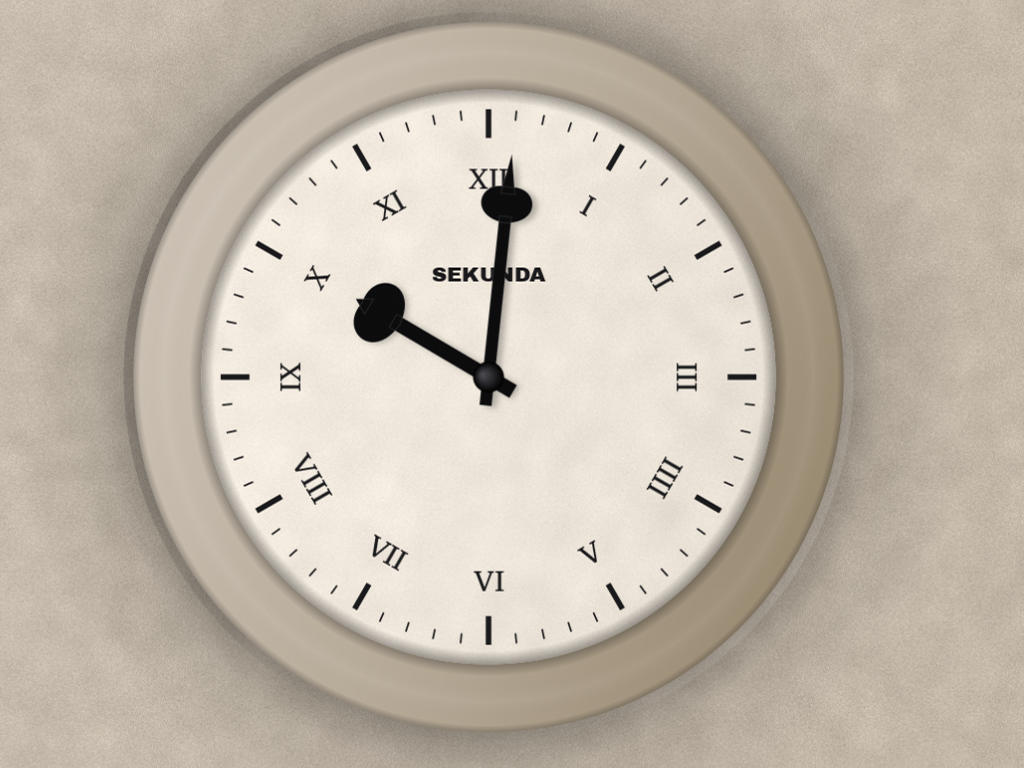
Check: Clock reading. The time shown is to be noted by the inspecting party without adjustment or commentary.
10:01
